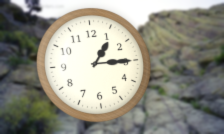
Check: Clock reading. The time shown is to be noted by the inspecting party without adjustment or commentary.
1:15
